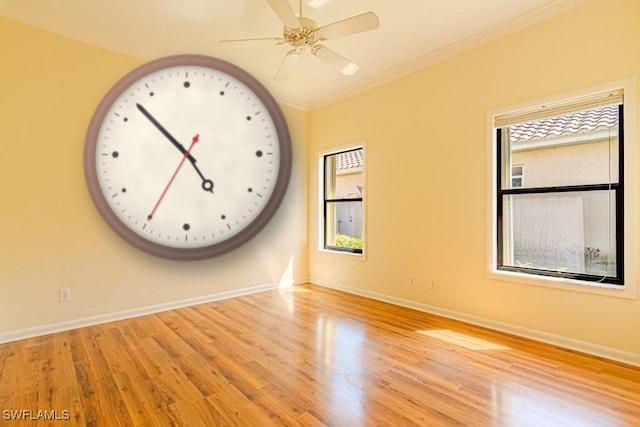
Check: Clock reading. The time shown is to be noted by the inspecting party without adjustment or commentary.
4:52:35
